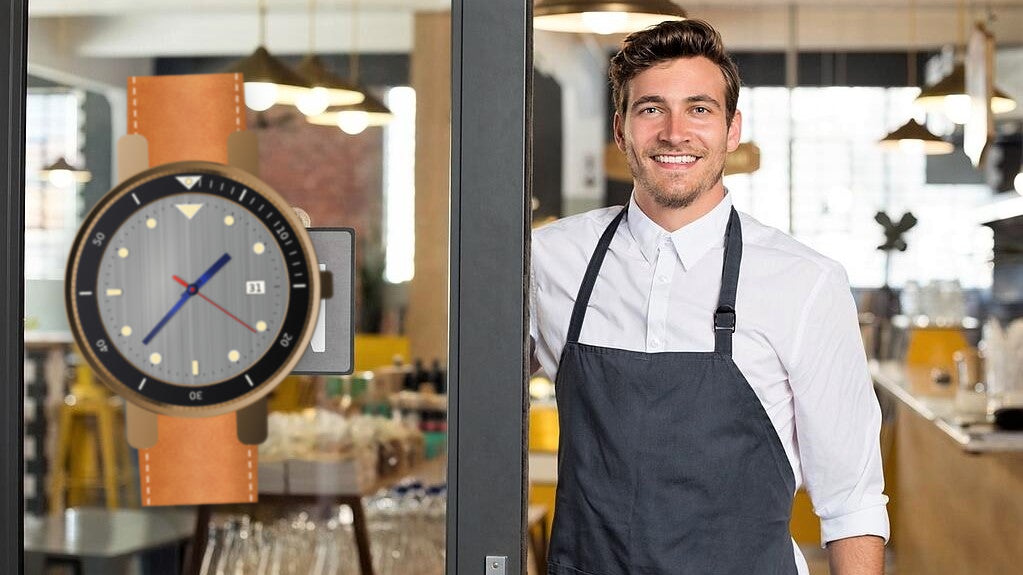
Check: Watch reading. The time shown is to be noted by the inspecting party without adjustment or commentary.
1:37:21
